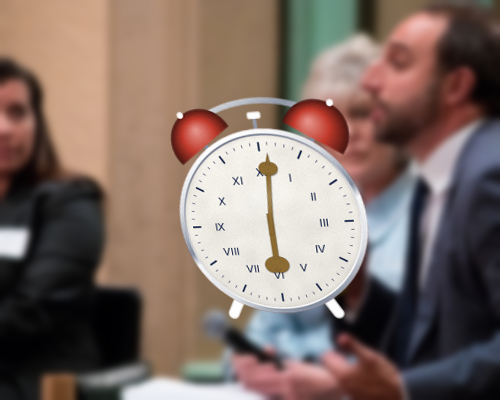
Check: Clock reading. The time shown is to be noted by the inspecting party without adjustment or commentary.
6:01
